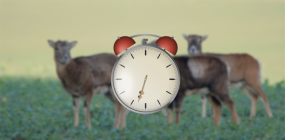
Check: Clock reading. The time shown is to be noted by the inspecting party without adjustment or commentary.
6:33
